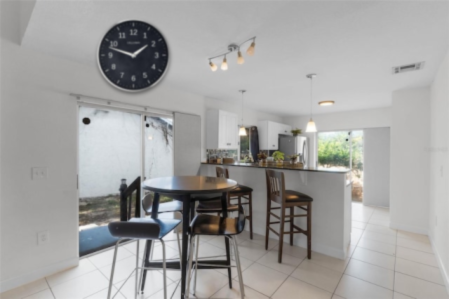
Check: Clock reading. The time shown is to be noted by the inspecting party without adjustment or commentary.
1:48
